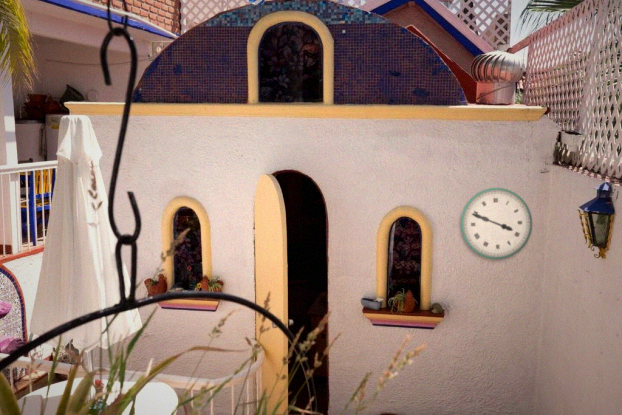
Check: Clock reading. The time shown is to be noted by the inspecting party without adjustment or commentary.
3:49
